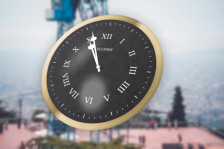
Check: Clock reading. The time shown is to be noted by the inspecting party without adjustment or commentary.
10:56
